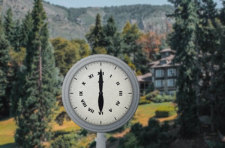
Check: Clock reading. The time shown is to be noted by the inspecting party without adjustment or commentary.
6:00
